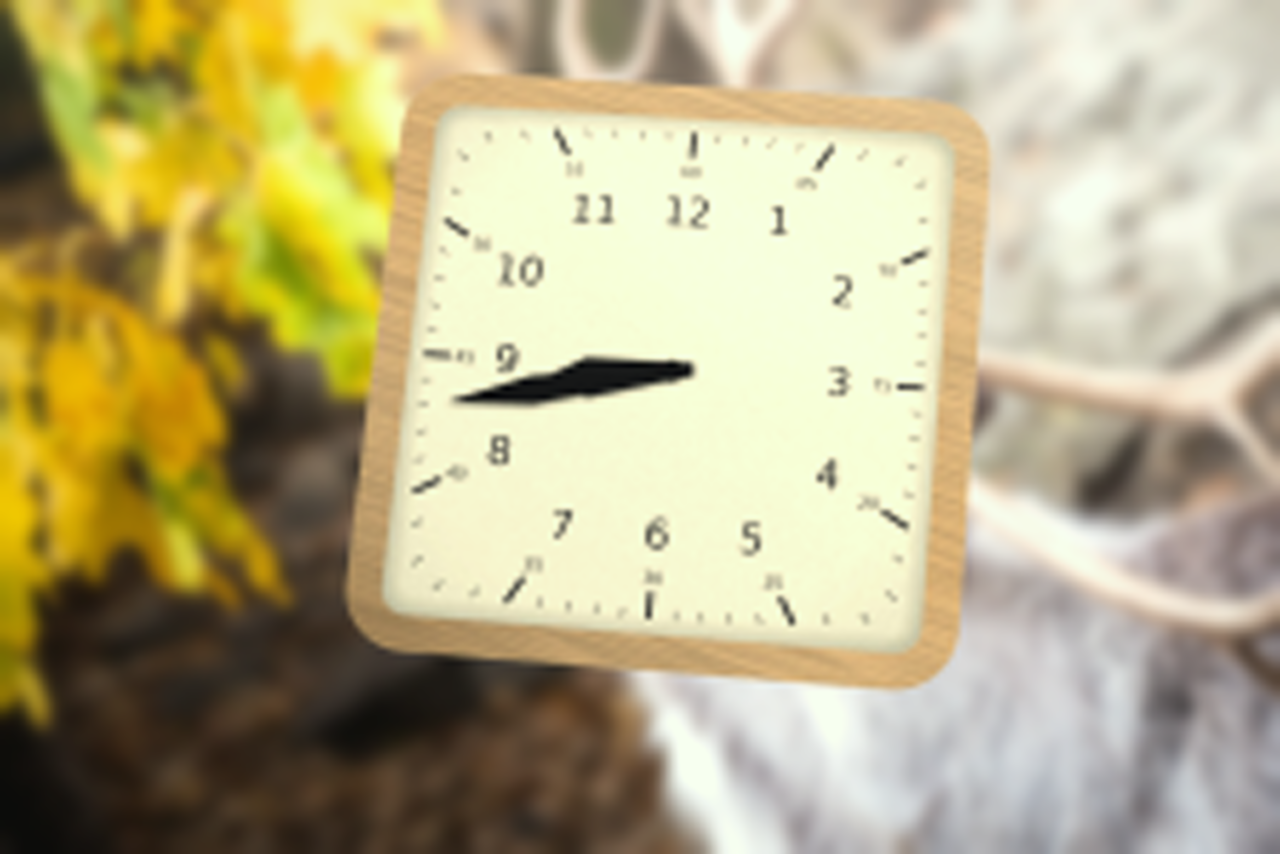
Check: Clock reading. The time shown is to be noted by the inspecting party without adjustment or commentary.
8:43
